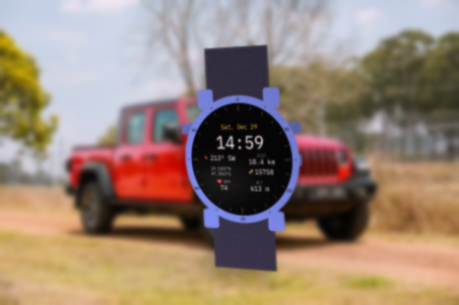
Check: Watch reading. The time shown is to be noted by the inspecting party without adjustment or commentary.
14:59
